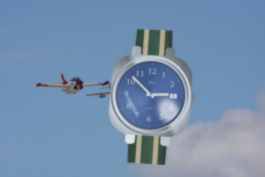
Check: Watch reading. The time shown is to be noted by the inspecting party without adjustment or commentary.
2:52
